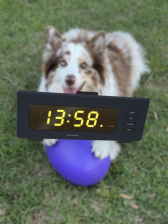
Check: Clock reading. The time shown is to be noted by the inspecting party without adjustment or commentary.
13:58
